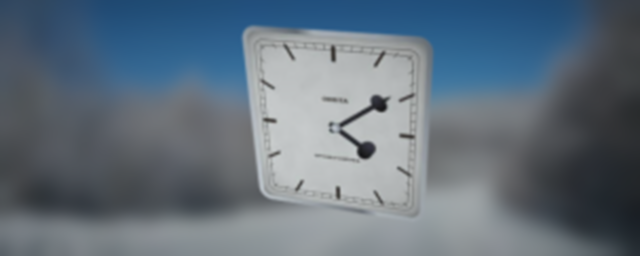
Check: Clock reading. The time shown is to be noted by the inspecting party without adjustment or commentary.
4:09
